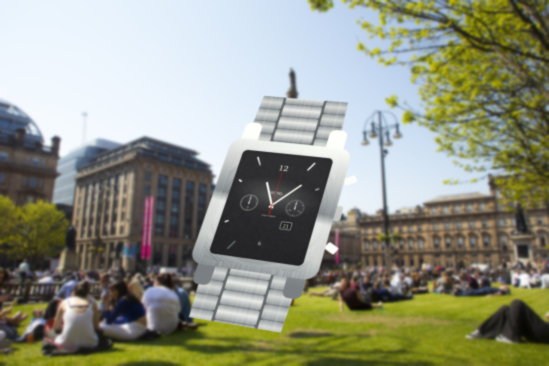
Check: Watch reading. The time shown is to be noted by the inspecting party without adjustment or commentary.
11:07
